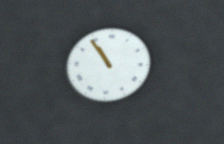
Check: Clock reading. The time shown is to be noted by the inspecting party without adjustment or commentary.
10:54
